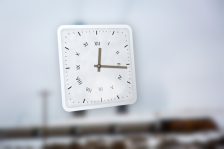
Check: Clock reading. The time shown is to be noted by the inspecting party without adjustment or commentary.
12:16
